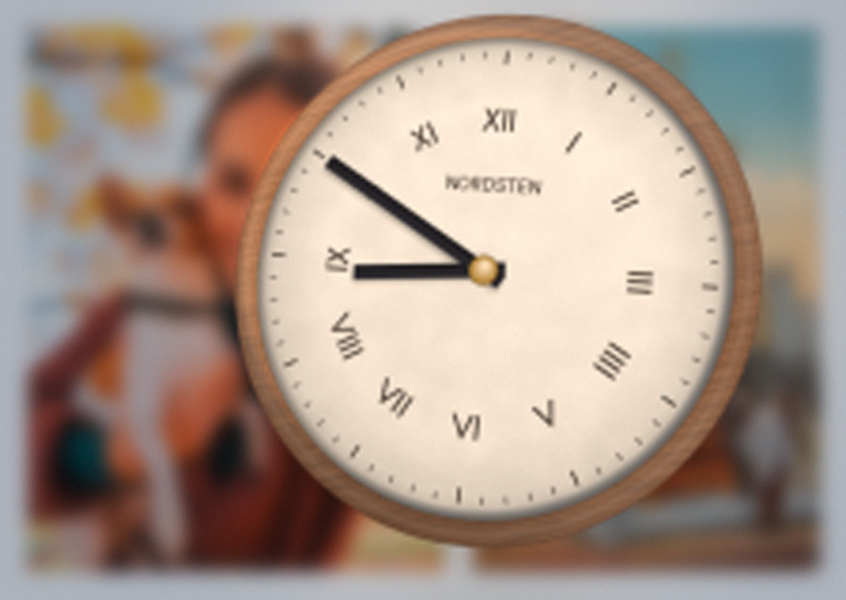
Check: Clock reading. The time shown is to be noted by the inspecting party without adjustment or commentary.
8:50
